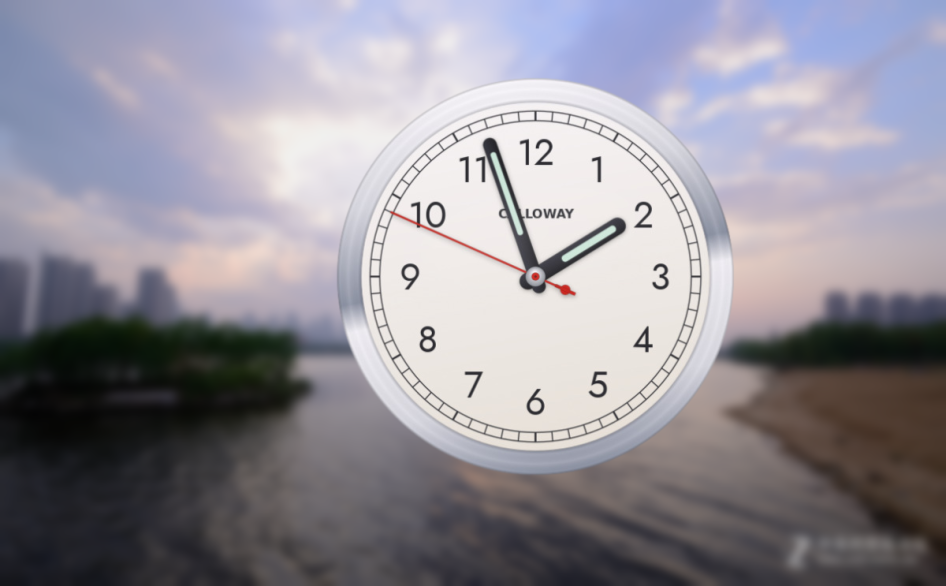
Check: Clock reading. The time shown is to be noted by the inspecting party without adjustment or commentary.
1:56:49
